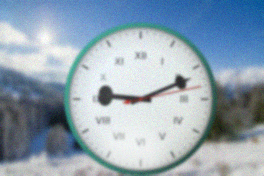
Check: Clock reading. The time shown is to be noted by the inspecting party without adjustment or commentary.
9:11:13
